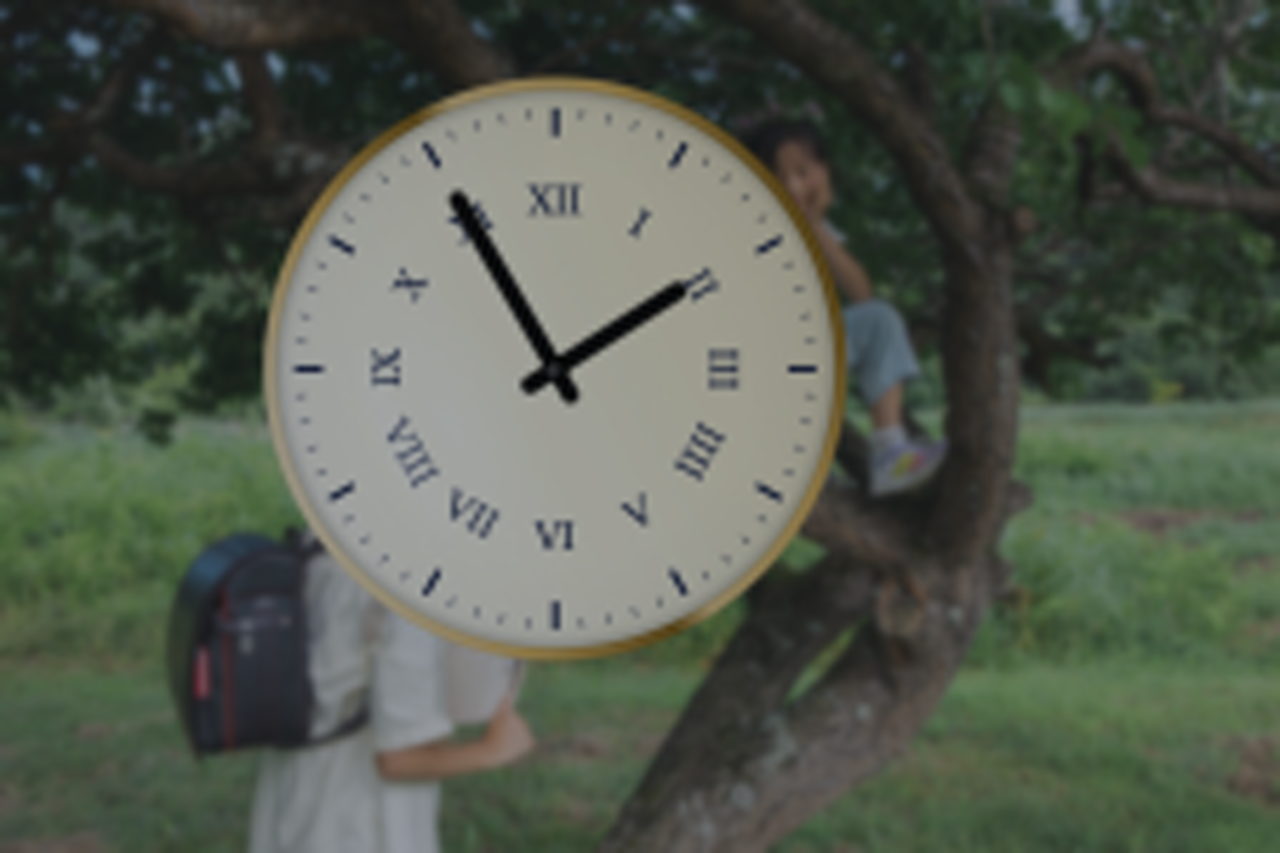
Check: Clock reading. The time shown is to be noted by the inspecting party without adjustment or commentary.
1:55
